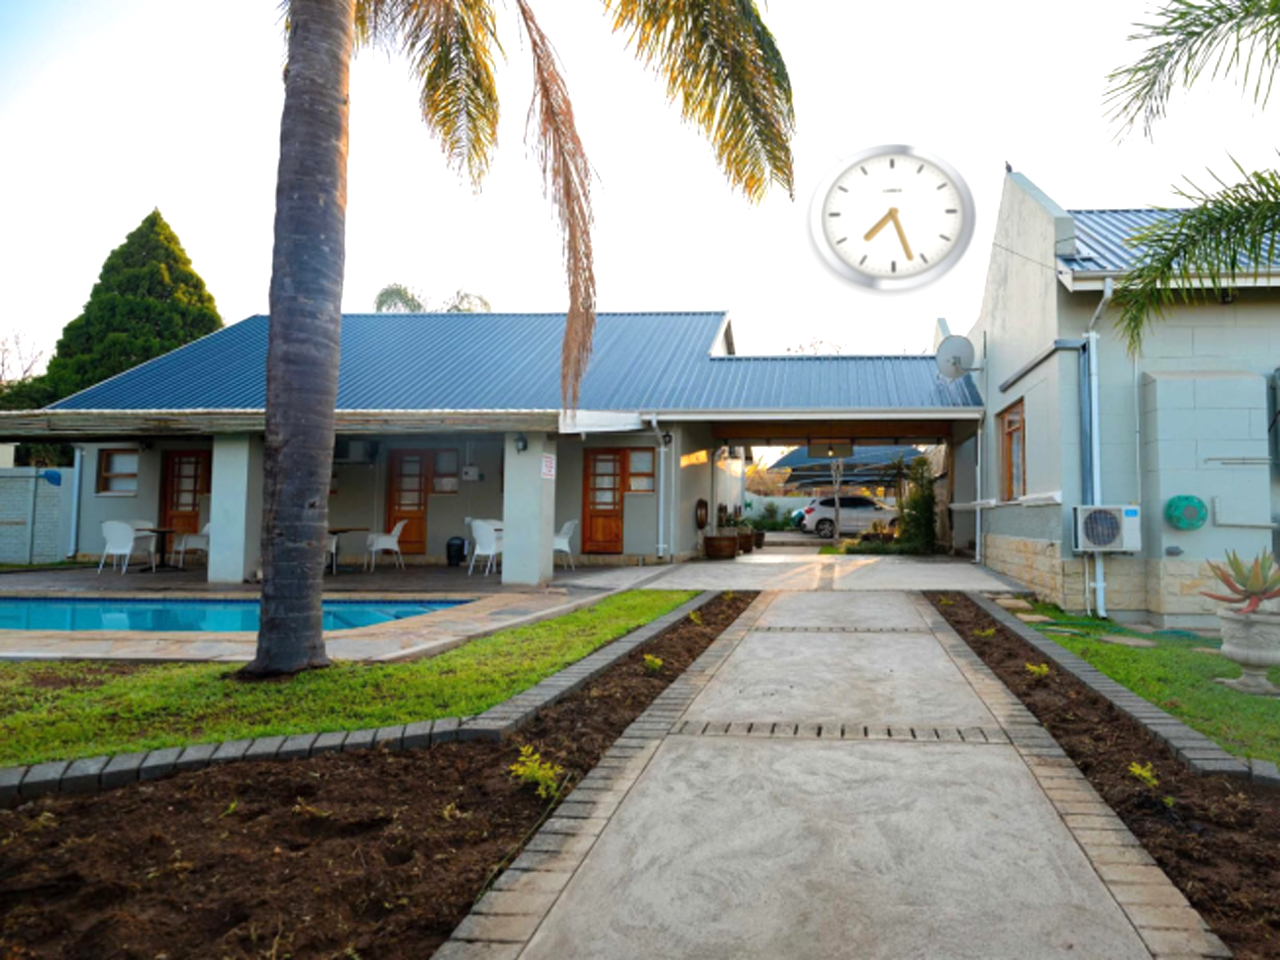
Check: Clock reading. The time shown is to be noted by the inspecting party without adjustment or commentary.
7:27
